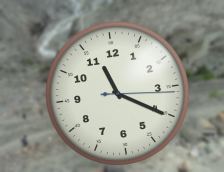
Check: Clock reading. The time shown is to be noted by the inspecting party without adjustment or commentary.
11:20:16
